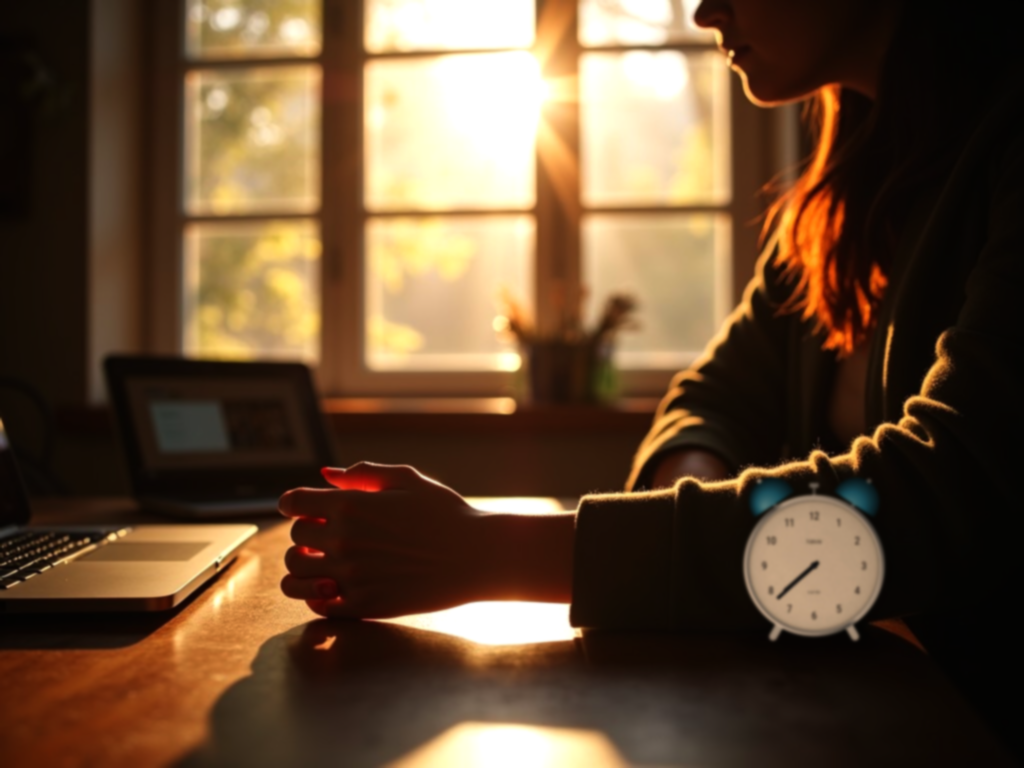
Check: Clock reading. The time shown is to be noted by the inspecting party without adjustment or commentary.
7:38
